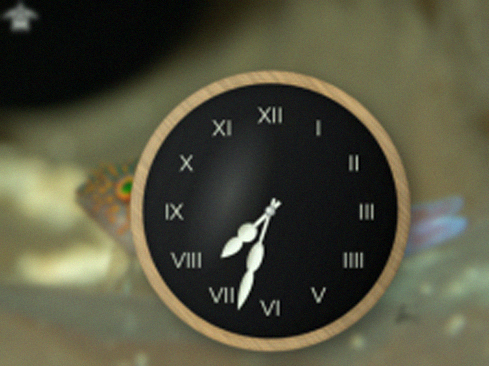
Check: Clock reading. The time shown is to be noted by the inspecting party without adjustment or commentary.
7:33
